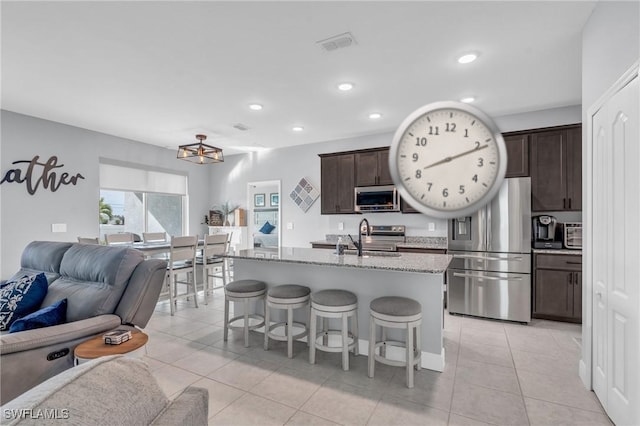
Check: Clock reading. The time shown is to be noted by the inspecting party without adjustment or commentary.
8:11
